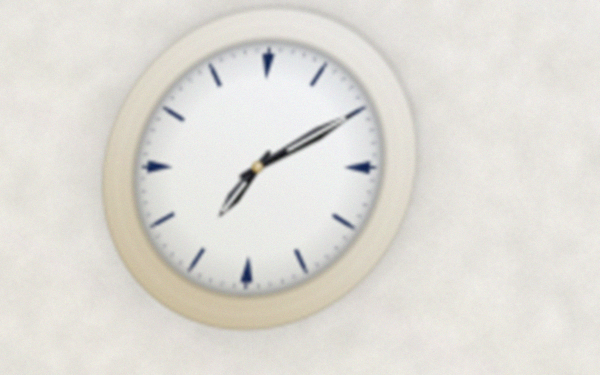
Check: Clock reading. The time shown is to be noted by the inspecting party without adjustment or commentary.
7:10
